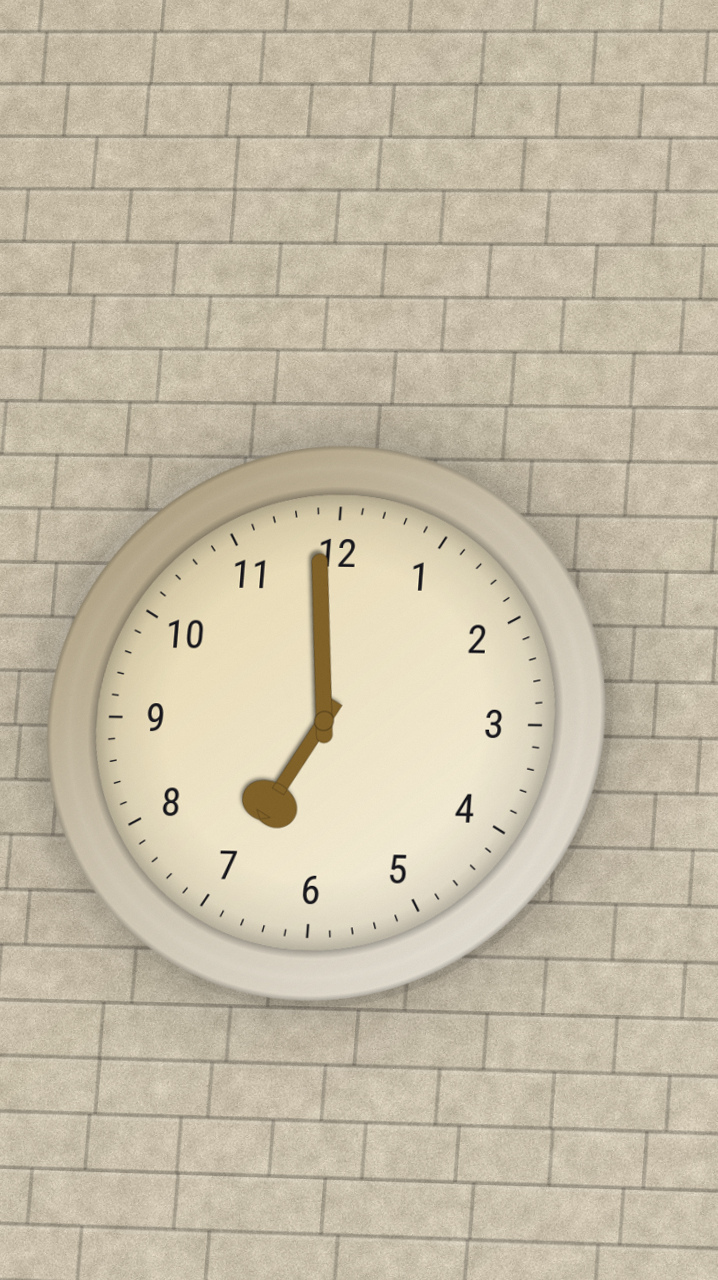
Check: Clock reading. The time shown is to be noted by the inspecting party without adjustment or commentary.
6:59
